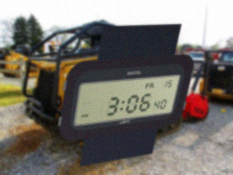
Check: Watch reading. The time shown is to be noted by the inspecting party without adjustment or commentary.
3:06:40
